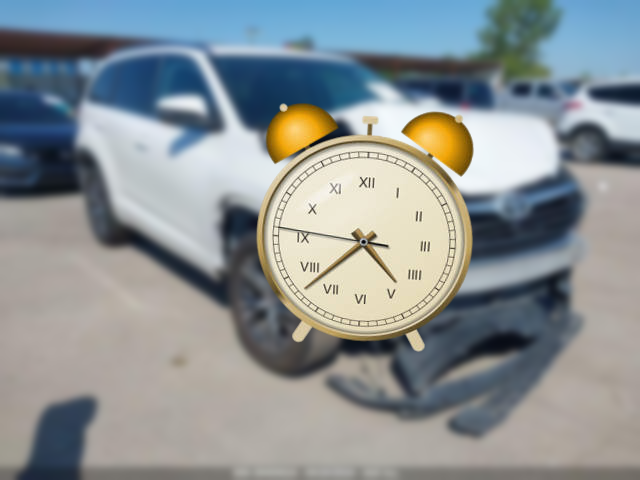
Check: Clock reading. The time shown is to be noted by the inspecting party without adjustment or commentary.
4:37:46
